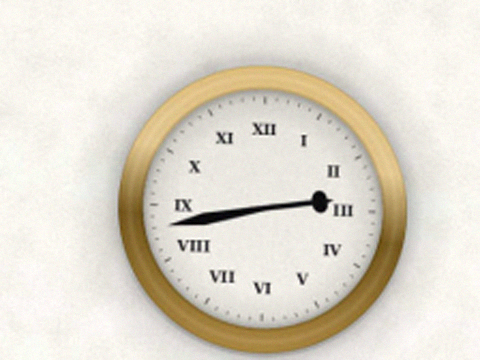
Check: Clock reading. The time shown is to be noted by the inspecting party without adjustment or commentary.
2:43
